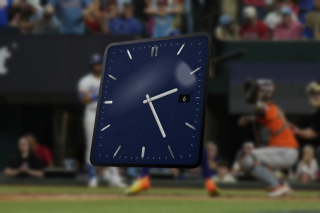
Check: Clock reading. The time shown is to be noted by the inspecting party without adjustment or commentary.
2:25
